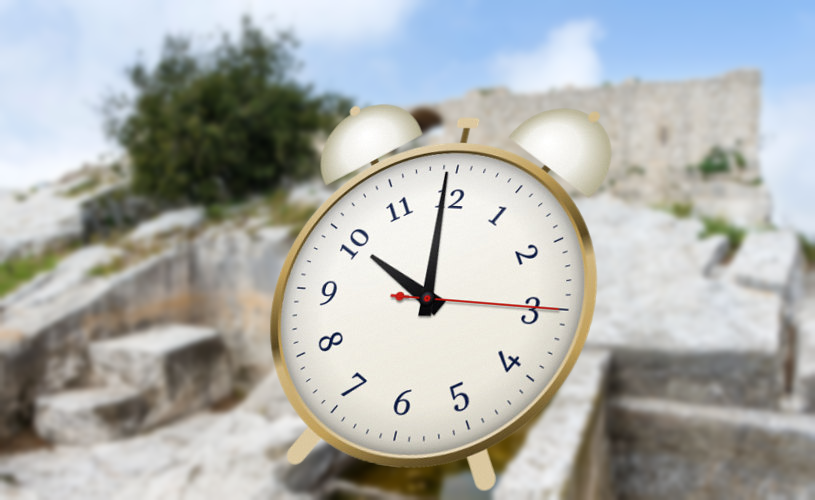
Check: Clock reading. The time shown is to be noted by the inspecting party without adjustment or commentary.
9:59:15
